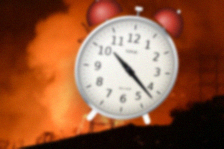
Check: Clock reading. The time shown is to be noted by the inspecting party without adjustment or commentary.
10:22
